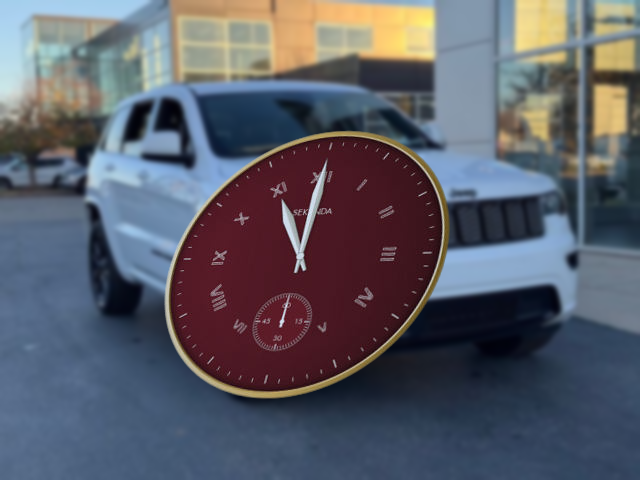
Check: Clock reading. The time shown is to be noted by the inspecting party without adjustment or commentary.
11:00
